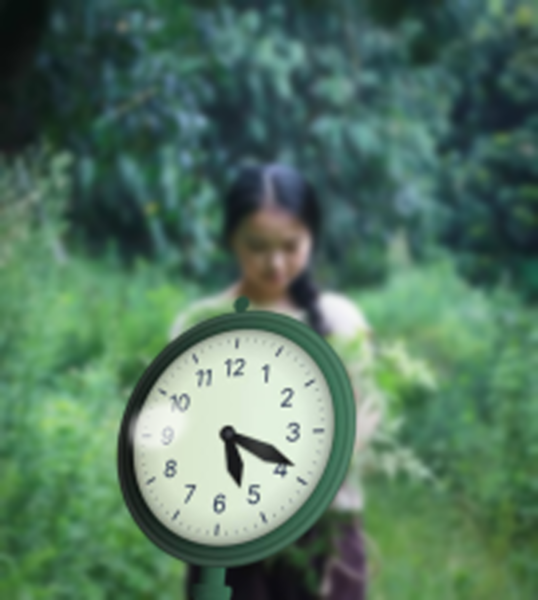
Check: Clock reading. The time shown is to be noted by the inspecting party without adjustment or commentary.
5:19
